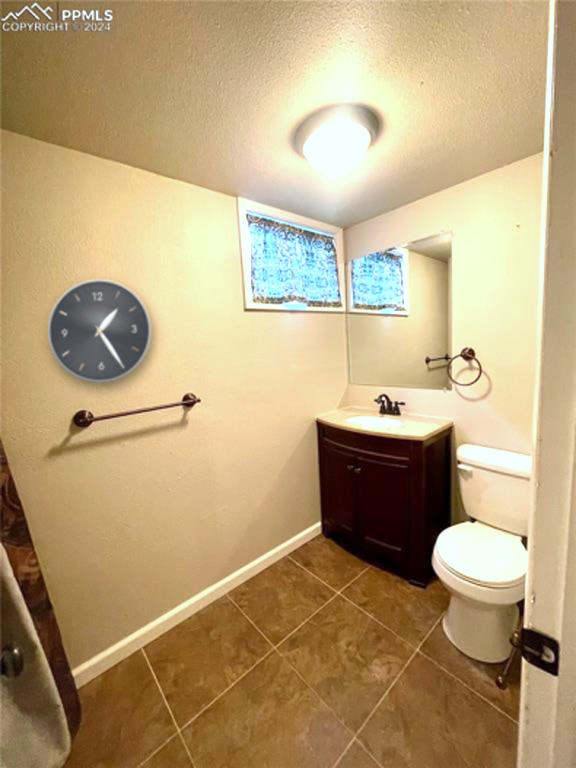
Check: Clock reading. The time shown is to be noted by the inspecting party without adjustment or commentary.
1:25
